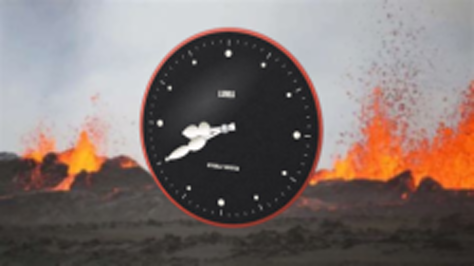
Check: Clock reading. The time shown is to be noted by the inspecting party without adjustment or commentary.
8:40
